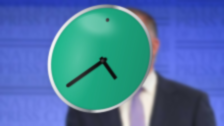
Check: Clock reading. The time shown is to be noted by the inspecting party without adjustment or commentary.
4:39
